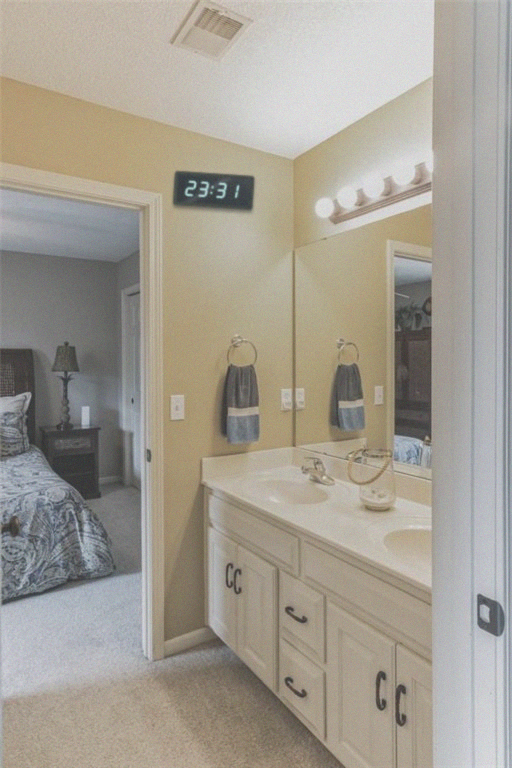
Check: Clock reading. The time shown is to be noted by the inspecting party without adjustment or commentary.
23:31
